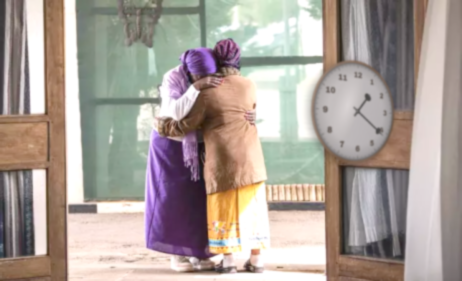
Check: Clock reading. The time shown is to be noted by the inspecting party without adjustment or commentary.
1:21
